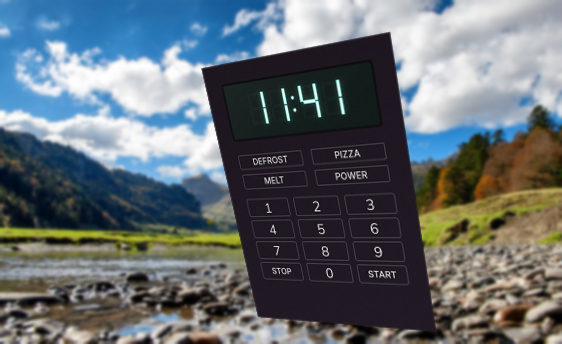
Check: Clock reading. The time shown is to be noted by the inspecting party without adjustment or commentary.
11:41
